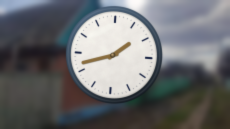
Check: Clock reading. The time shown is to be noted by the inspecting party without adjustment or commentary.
1:42
